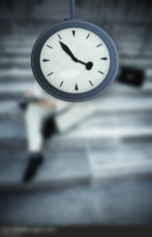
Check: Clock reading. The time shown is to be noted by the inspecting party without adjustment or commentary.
3:54
